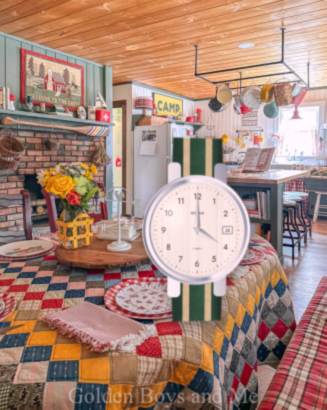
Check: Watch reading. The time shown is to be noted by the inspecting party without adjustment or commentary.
4:00
